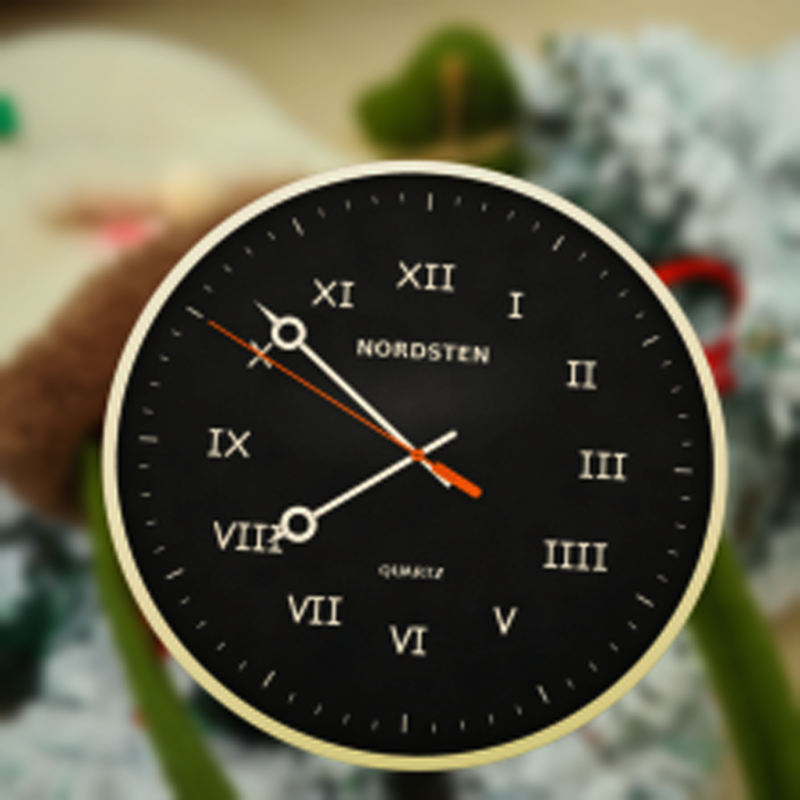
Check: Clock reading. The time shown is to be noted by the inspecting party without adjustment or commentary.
7:51:50
